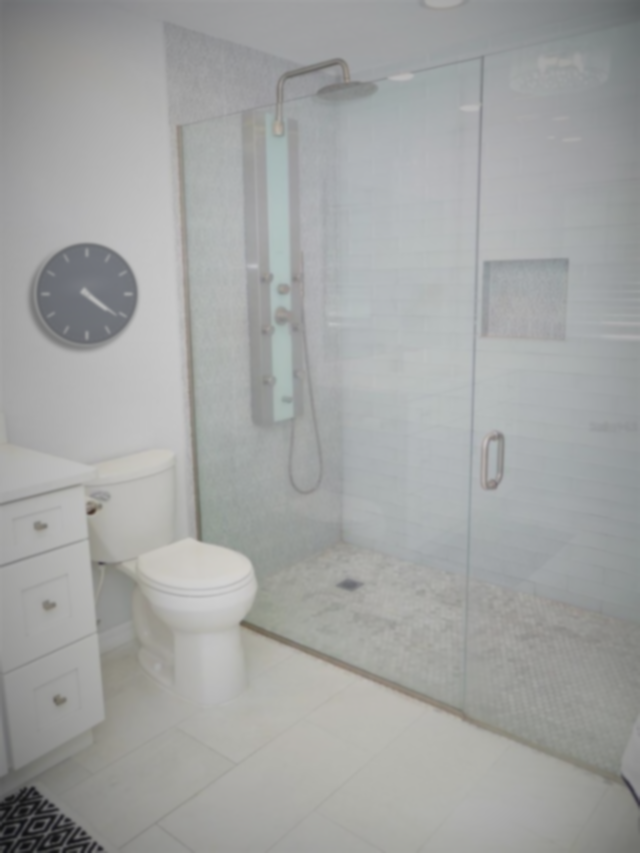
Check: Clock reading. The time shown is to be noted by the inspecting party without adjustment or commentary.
4:21
